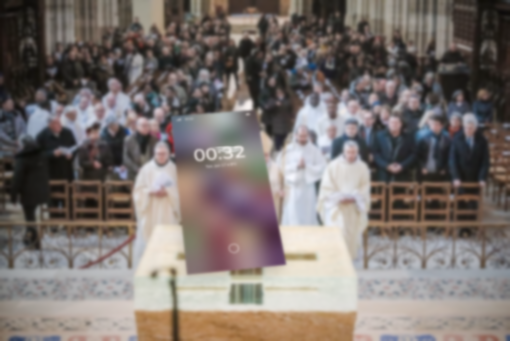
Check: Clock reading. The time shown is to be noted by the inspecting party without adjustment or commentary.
0:32
